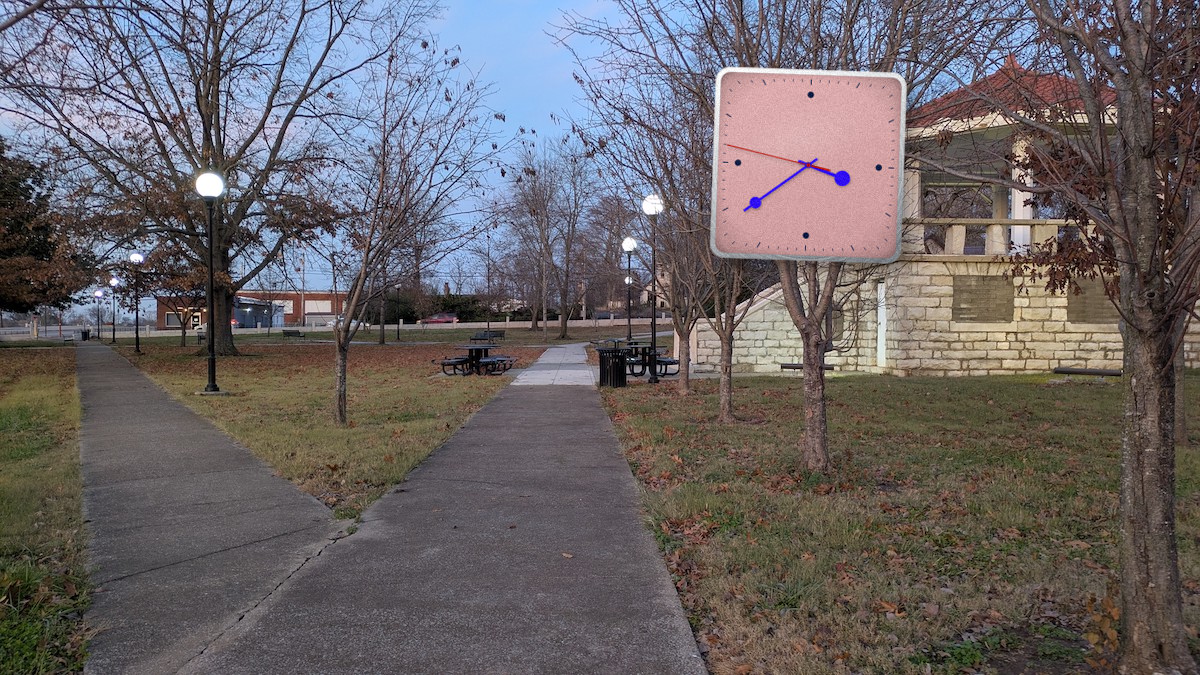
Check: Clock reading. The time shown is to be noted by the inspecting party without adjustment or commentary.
3:38:47
